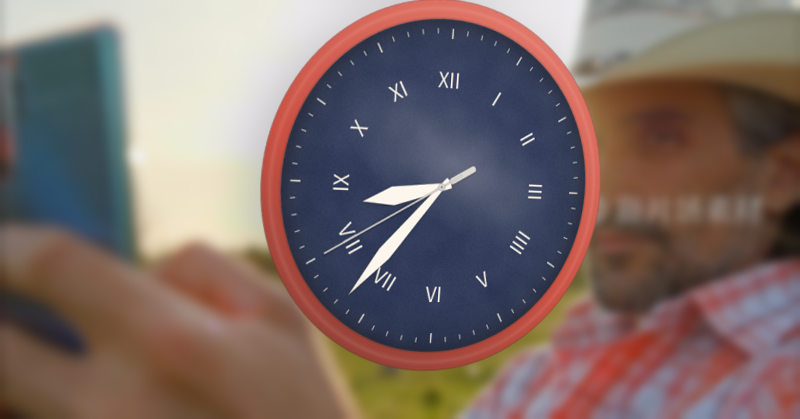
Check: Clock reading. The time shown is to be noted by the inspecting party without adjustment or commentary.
8:36:40
